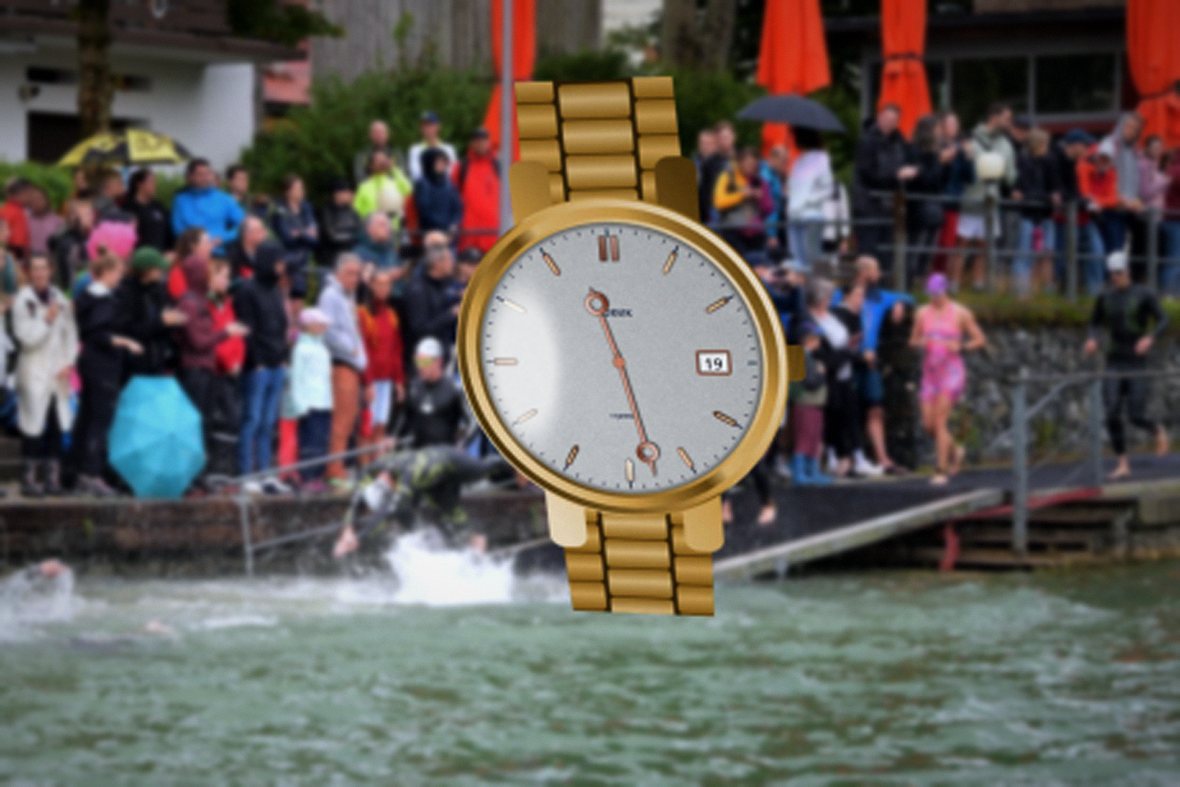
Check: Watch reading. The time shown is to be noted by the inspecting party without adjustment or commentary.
11:28
